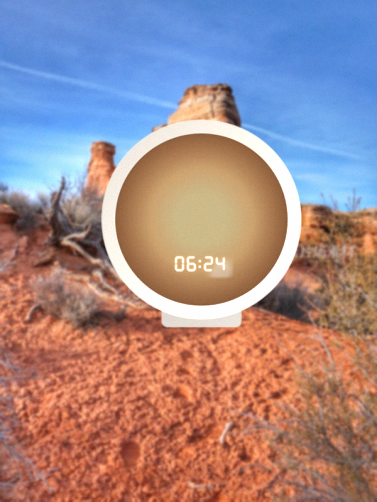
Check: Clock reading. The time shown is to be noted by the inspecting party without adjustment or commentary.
6:24
